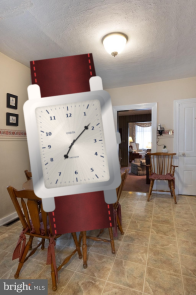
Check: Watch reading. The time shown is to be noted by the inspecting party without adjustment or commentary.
7:08
